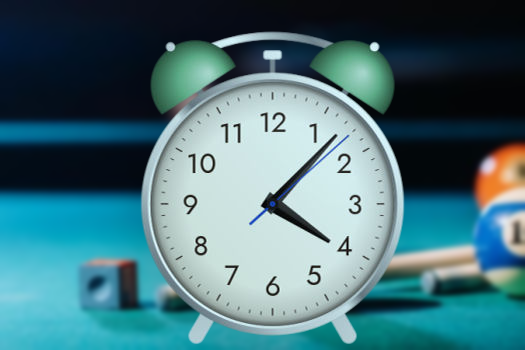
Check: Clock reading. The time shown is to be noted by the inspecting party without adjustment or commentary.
4:07:08
